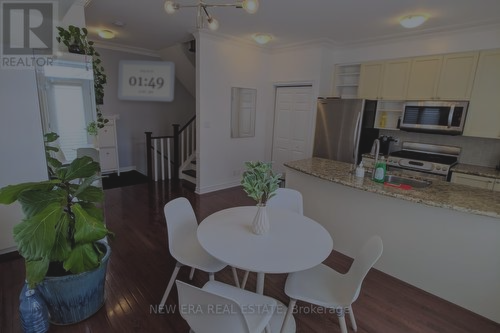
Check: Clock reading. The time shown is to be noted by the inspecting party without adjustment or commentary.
1:49
